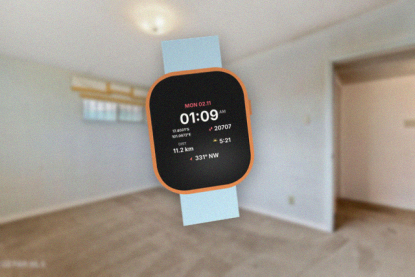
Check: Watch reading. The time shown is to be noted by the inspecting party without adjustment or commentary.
1:09
